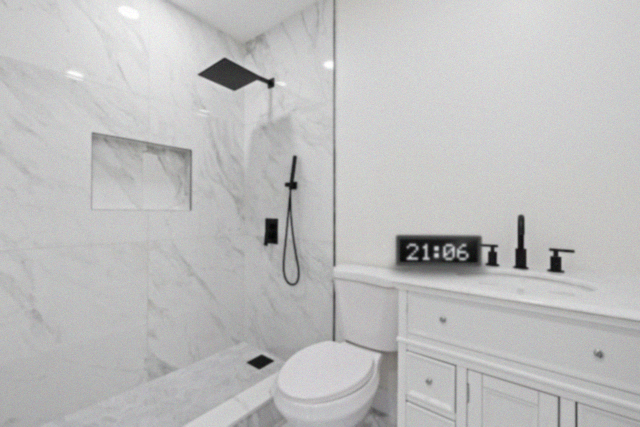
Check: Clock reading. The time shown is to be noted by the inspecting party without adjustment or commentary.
21:06
